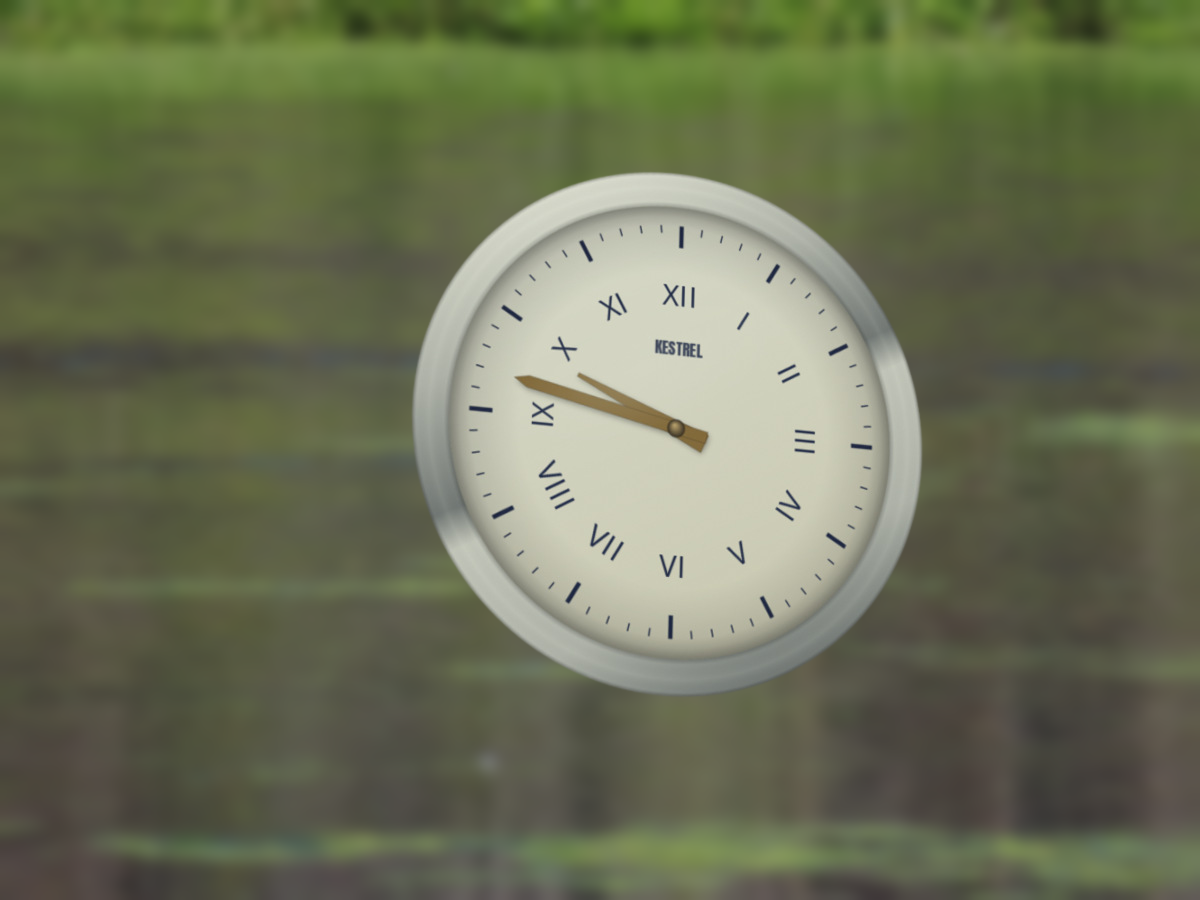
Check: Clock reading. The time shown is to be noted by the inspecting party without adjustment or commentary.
9:47
